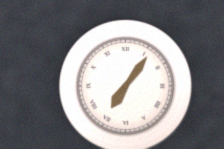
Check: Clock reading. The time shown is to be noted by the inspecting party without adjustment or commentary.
7:06
